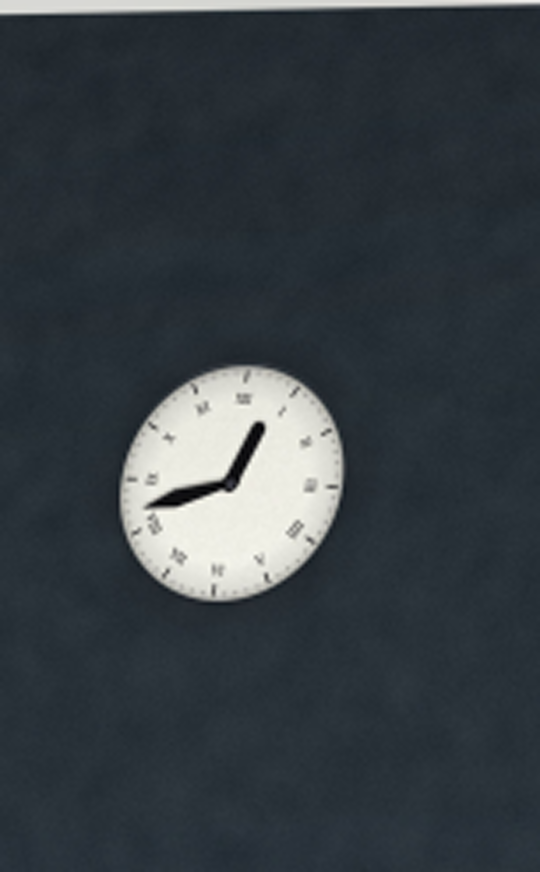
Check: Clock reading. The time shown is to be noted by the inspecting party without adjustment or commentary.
12:42
